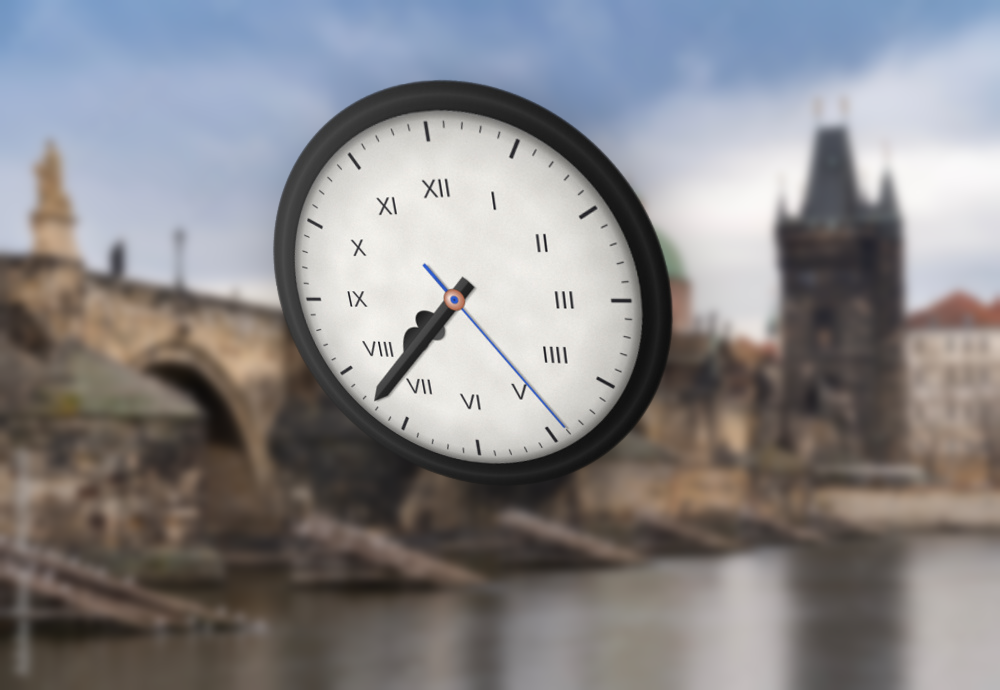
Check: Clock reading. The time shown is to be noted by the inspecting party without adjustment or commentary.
7:37:24
